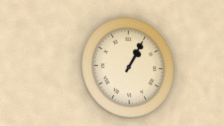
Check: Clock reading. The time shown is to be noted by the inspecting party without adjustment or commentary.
1:05
